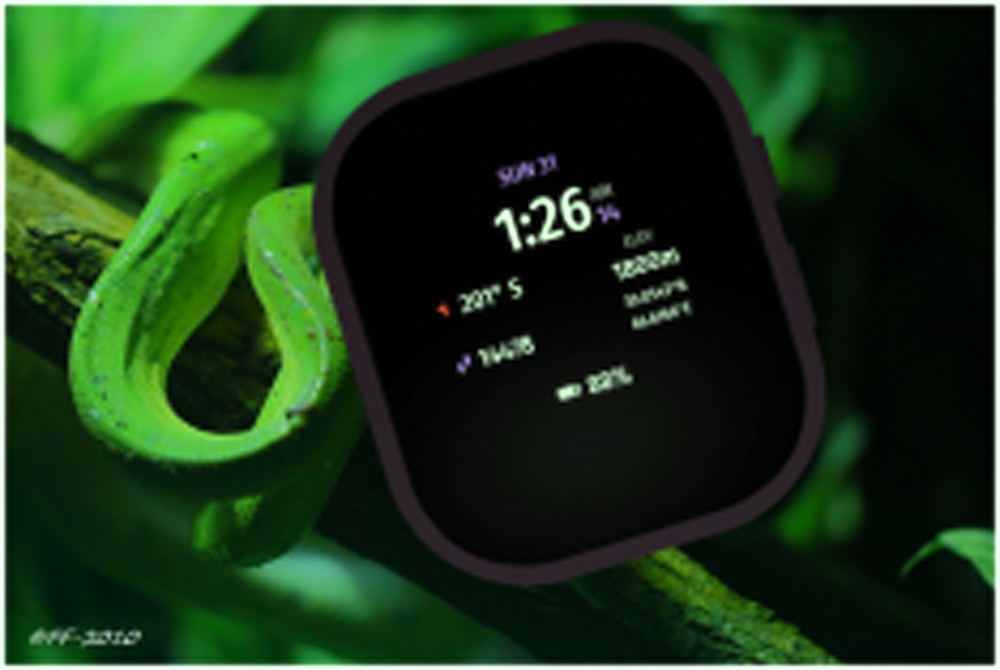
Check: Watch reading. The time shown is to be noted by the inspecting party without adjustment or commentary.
1:26
